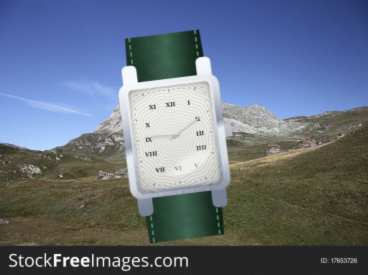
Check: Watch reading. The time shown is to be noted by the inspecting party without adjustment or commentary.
9:10
